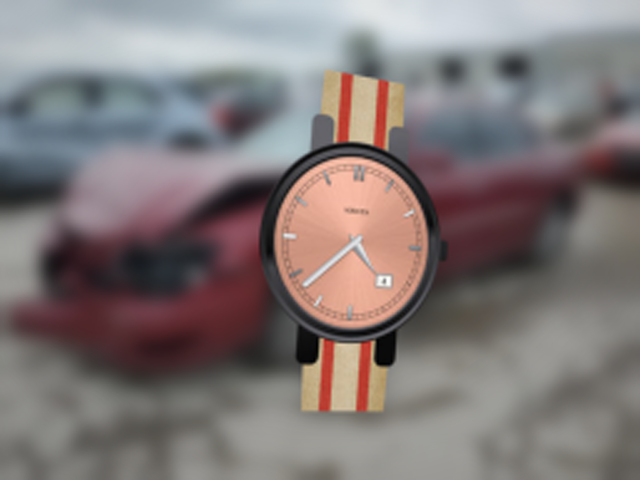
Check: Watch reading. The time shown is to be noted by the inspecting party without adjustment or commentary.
4:38
